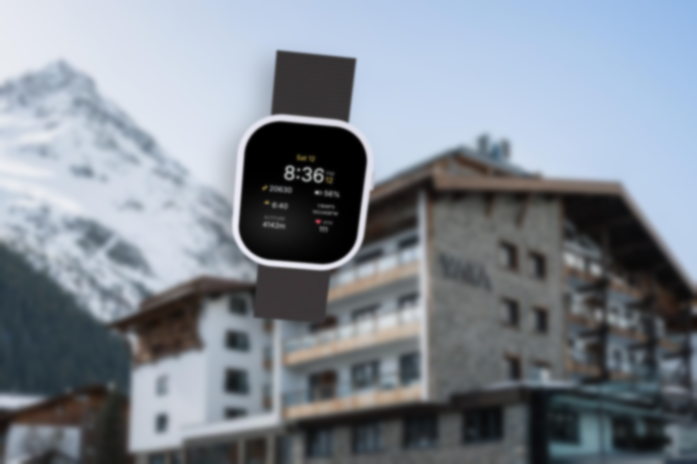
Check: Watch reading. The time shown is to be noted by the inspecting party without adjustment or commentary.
8:36
